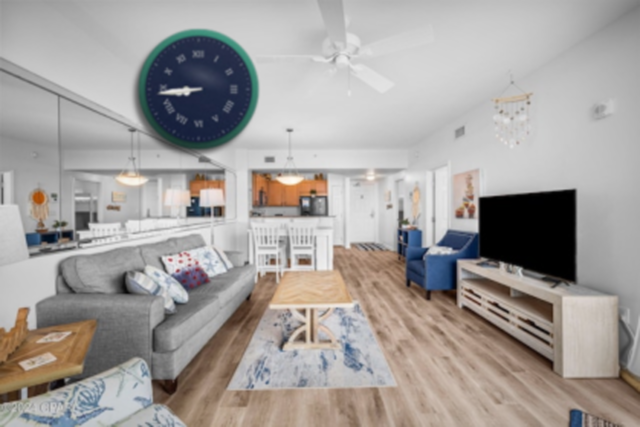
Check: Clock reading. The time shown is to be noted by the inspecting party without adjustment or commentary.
8:44
